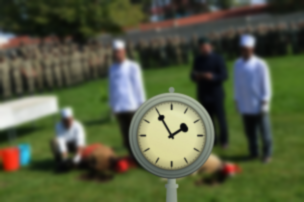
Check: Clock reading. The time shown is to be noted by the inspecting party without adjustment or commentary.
1:55
